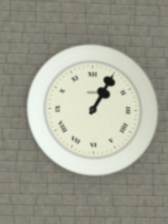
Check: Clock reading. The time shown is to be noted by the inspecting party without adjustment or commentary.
1:05
